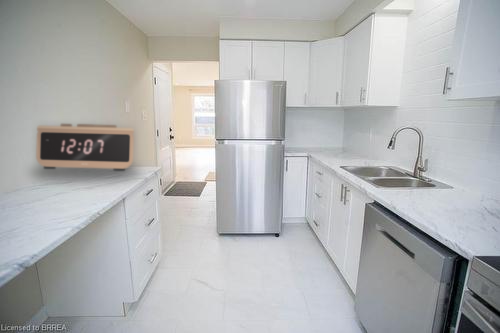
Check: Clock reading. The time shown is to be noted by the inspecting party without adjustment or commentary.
12:07
